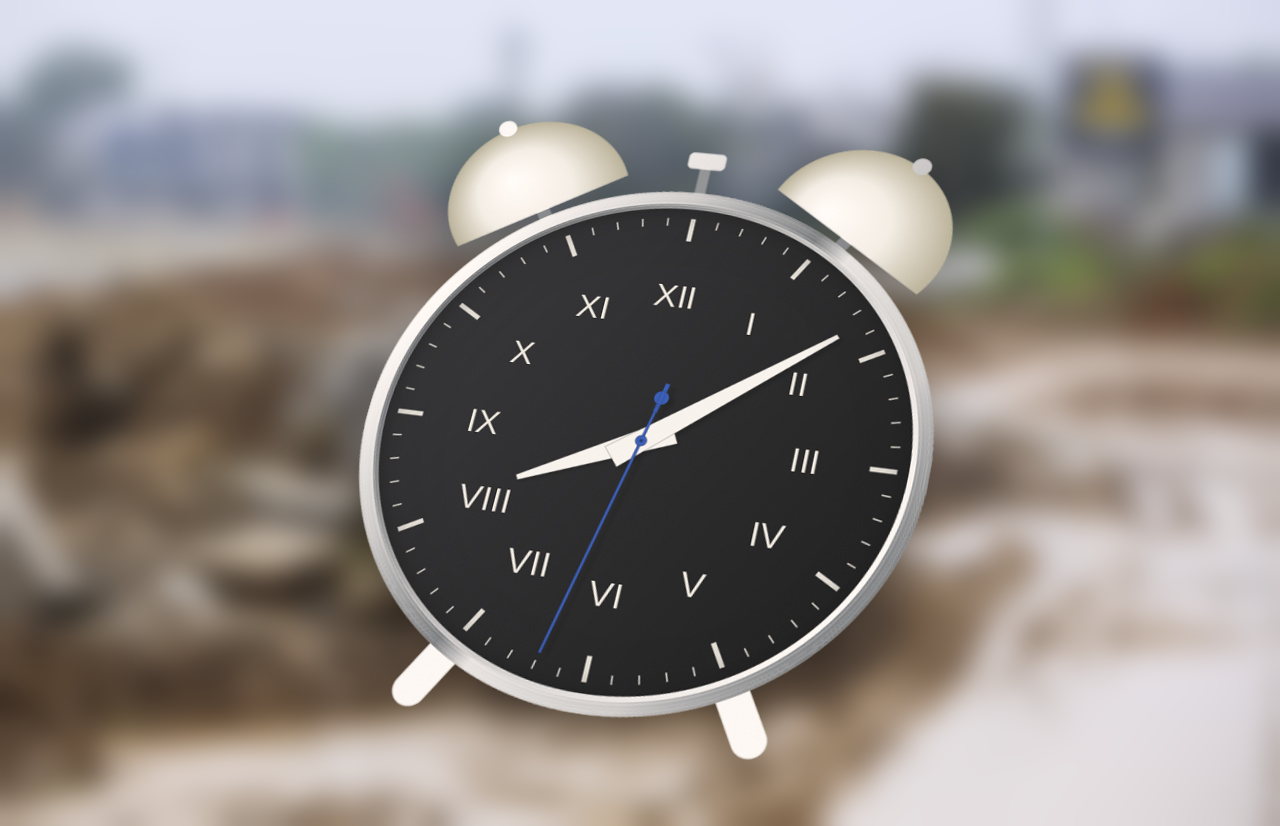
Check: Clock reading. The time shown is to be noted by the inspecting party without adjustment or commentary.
8:08:32
